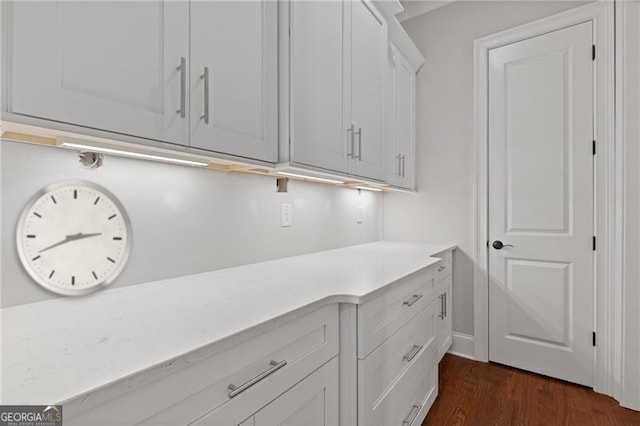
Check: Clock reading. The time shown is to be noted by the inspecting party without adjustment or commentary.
2:41
